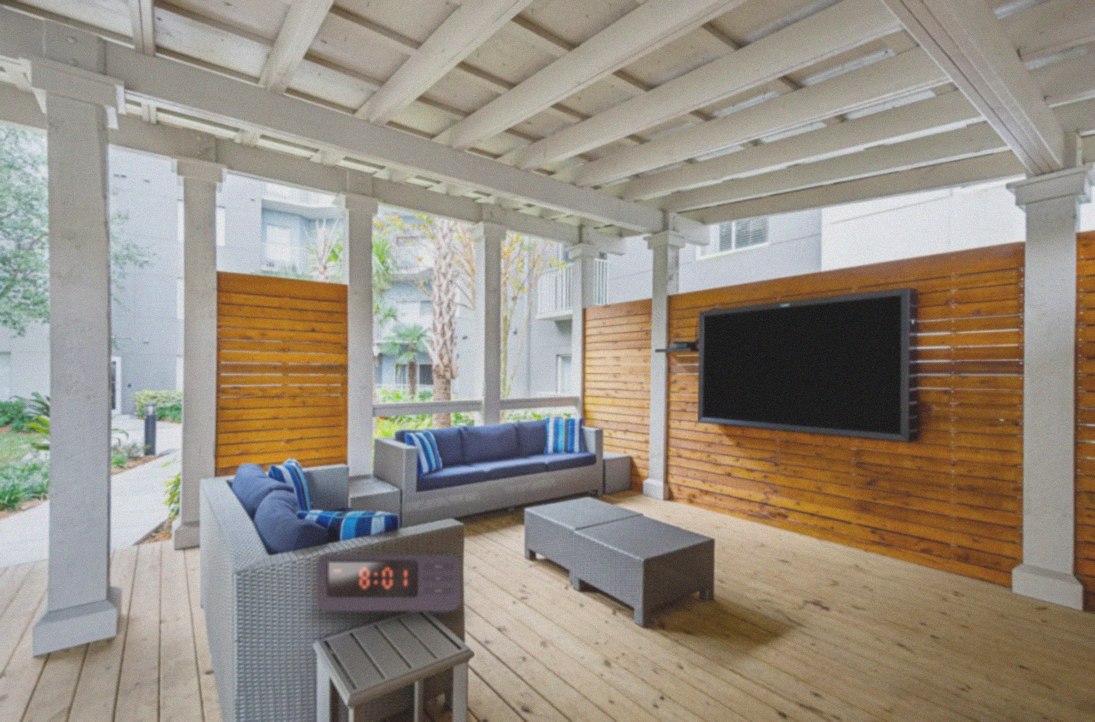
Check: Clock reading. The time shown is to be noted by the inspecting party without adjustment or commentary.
8:01
